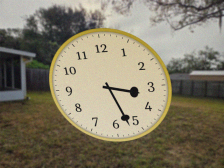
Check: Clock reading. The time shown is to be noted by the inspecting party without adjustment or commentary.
3:27
